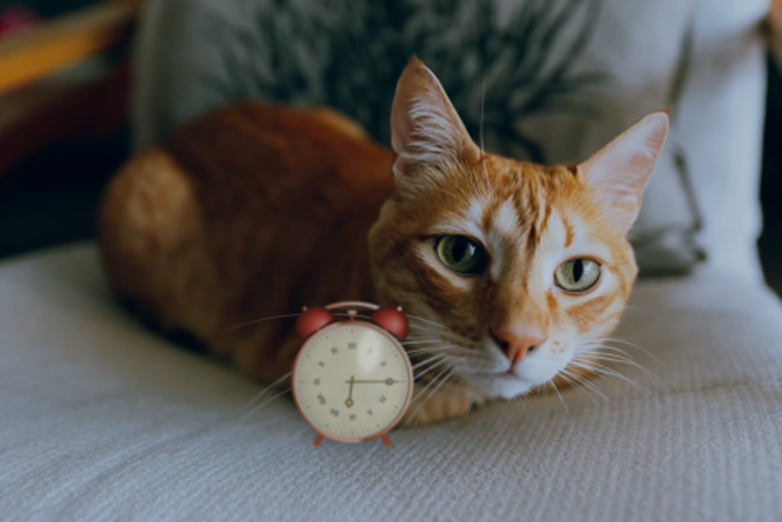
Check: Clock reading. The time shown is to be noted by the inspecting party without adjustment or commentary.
6:15
